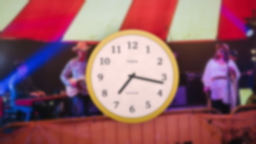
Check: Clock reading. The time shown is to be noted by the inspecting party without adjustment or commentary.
7:17
